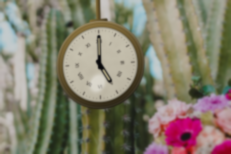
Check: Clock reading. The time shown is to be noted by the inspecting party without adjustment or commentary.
5:00
